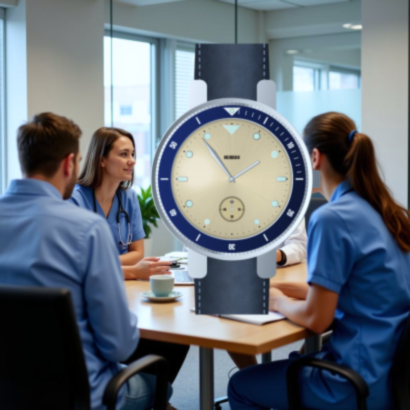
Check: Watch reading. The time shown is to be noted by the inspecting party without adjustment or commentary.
1:54
